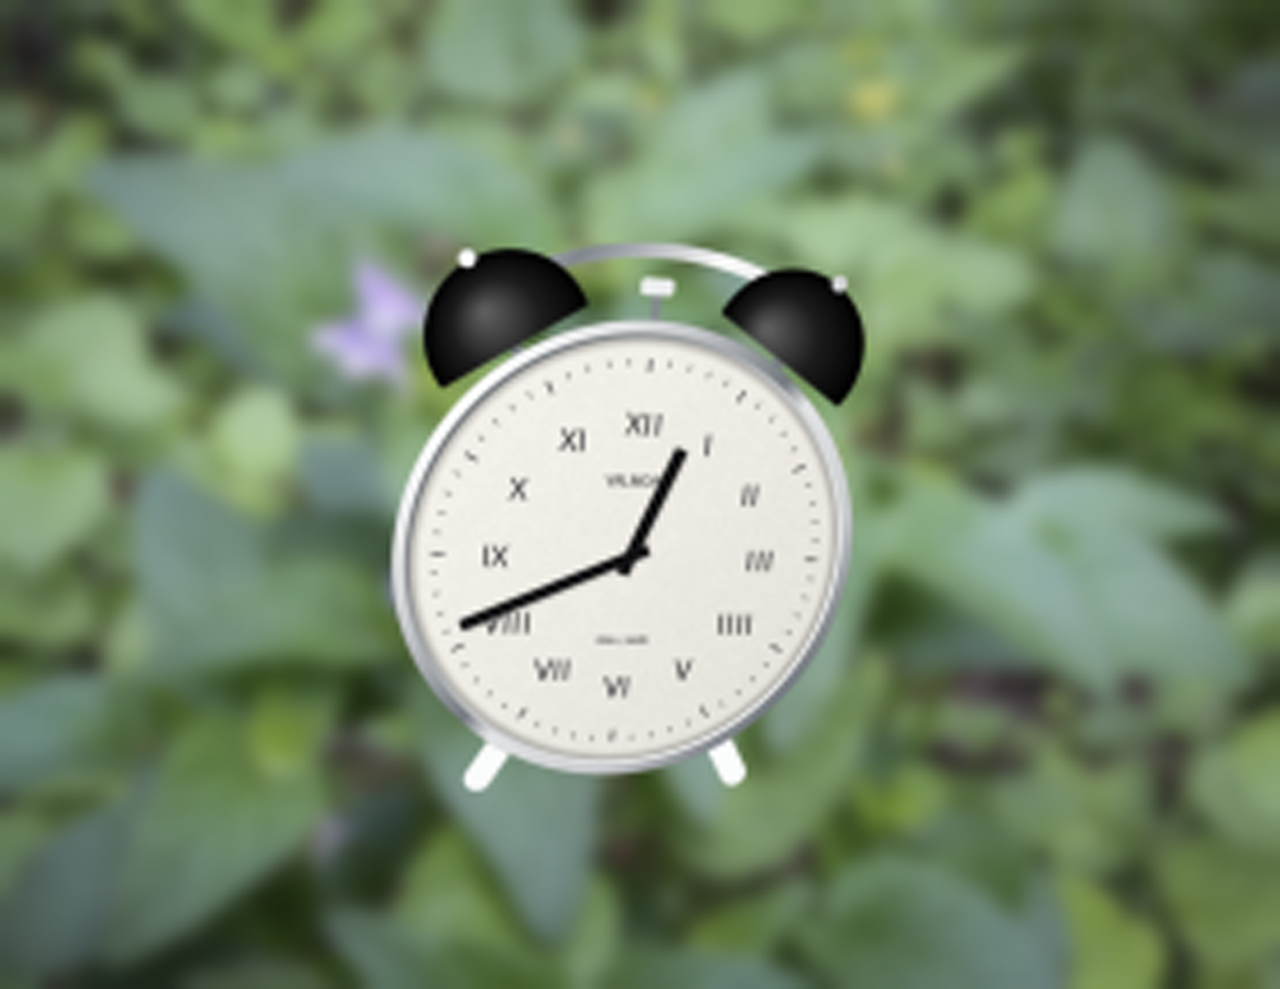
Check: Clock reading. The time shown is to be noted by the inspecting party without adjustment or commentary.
12:41
